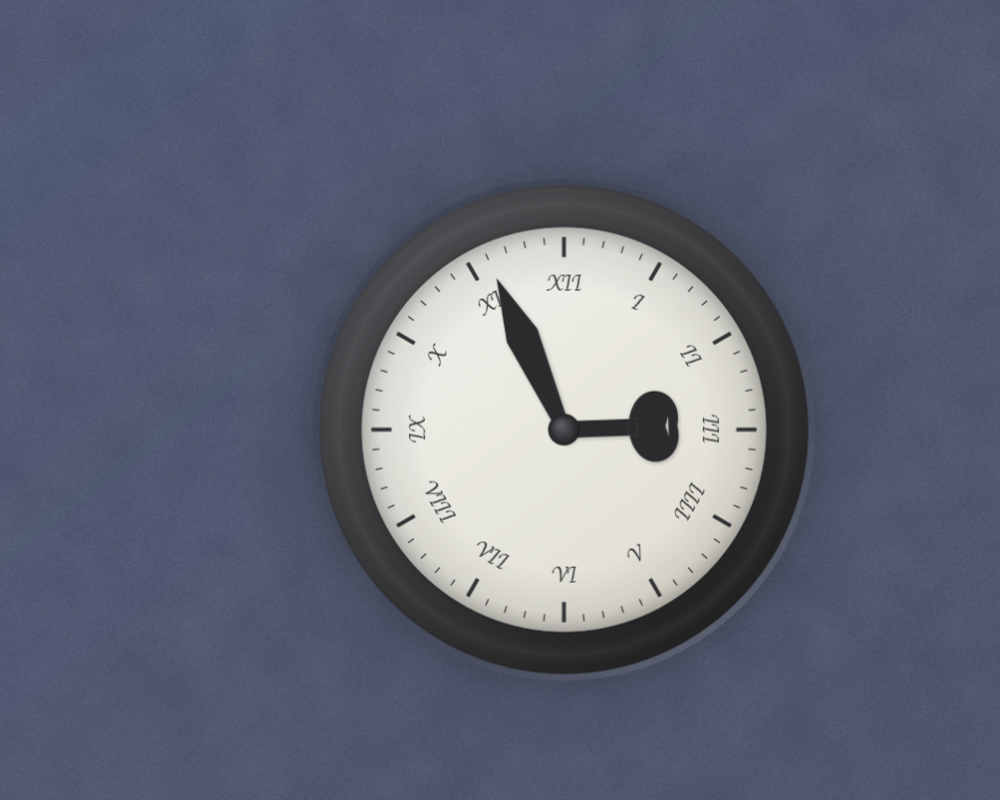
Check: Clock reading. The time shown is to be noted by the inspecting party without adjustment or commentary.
2:56
